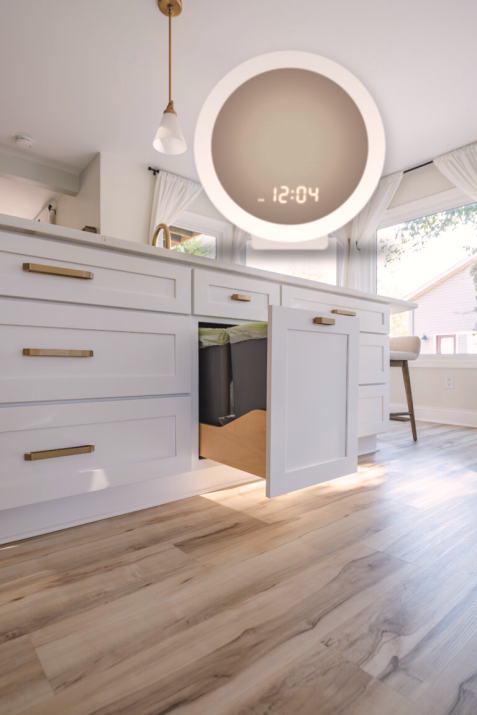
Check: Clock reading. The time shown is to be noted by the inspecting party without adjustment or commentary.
12:04
